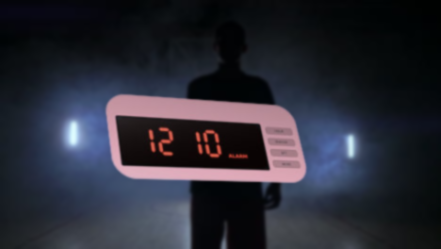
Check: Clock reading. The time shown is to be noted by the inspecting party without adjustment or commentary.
12:10
